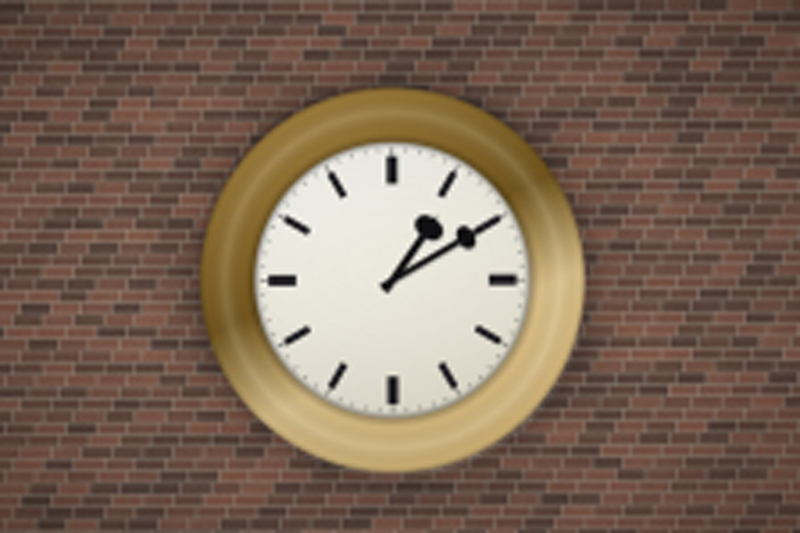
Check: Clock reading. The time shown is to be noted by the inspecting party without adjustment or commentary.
1:10
